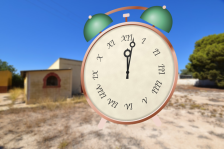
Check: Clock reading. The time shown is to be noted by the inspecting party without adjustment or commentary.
12:02
